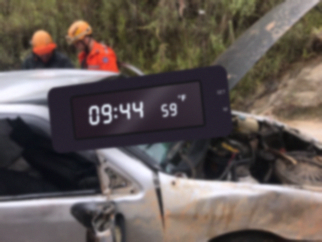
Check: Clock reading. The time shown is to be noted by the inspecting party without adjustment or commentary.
9:44
